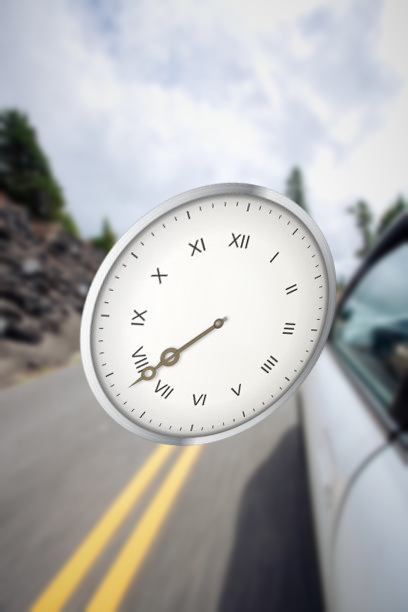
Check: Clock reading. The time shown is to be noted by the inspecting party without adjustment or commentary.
7:38
